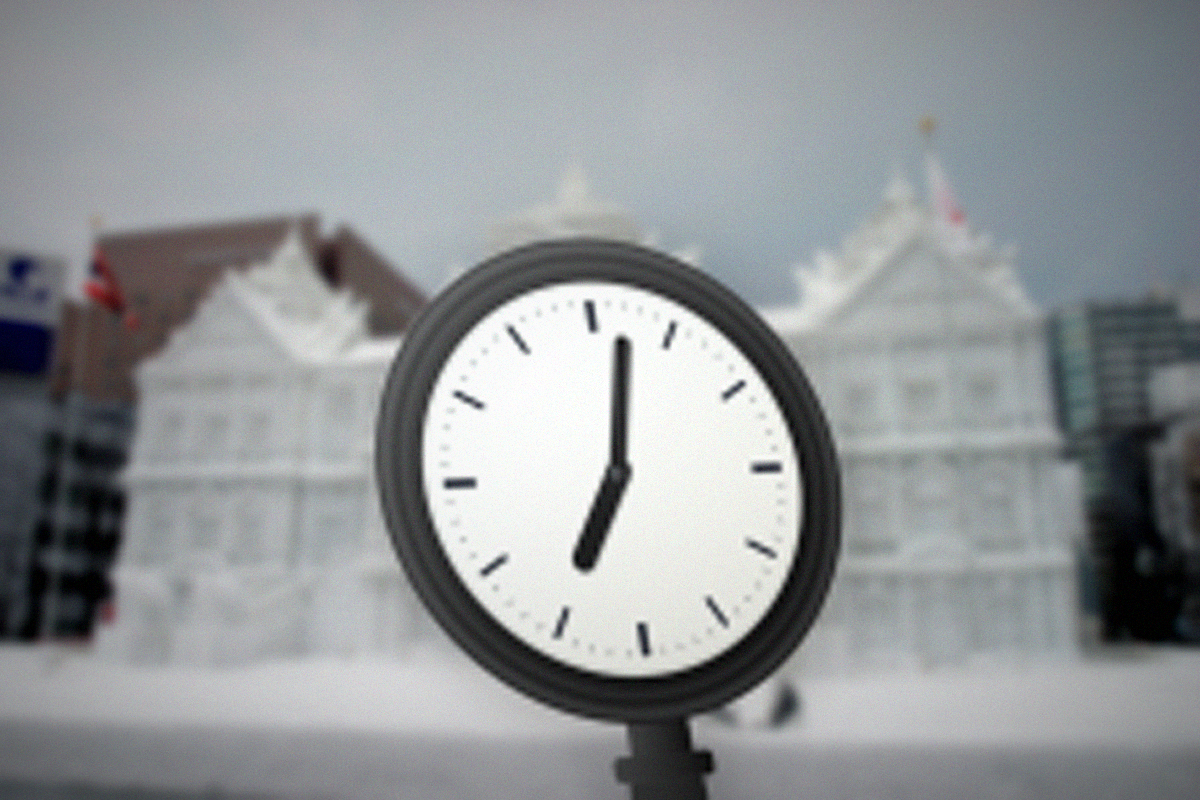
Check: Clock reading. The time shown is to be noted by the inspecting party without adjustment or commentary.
7:02
